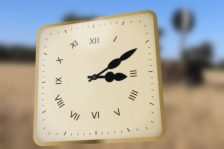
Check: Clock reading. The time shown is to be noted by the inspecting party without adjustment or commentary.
3:10
